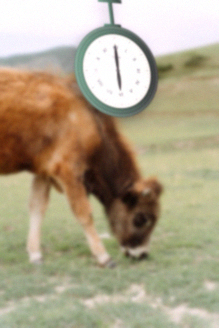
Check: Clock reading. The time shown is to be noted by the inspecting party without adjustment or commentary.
6:00
